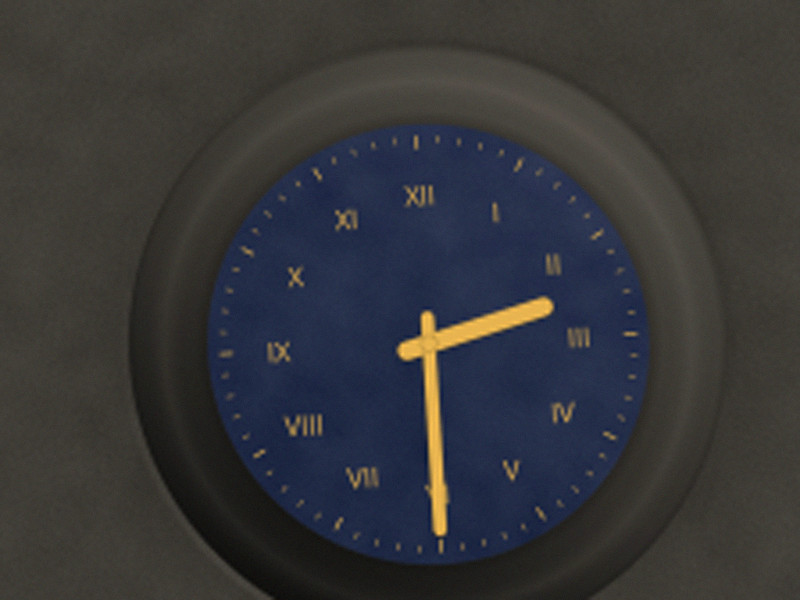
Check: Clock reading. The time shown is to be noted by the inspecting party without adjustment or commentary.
2:30
